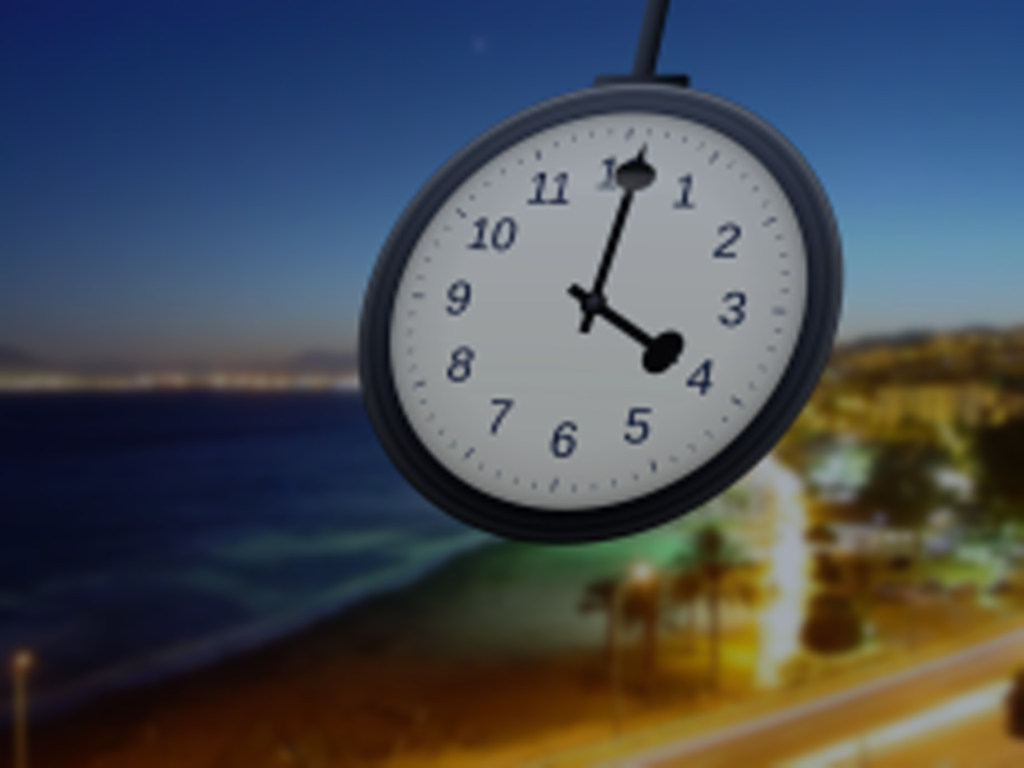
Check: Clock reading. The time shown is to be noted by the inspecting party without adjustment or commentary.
4:01
